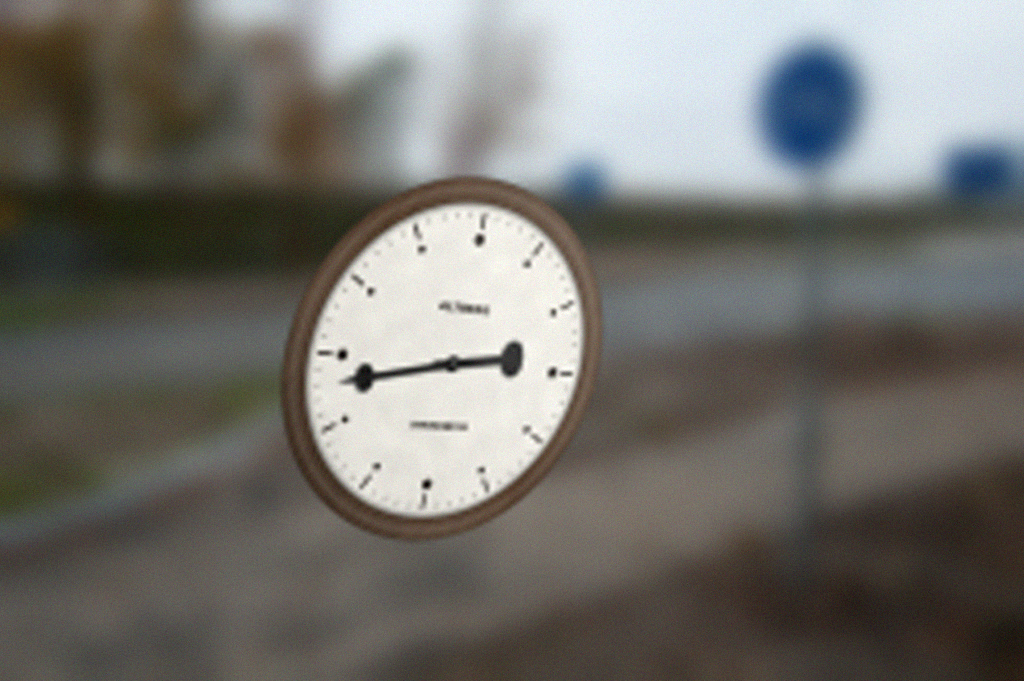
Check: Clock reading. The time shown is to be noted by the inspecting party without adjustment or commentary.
2:43
